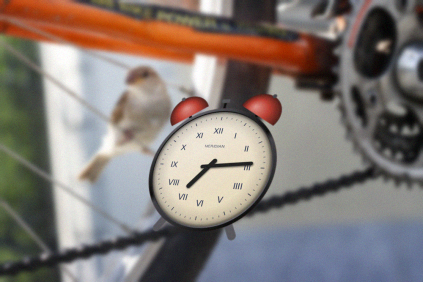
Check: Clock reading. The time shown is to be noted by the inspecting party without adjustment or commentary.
7:14
